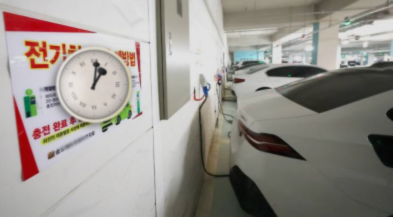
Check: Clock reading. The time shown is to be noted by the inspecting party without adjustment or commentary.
1:01
